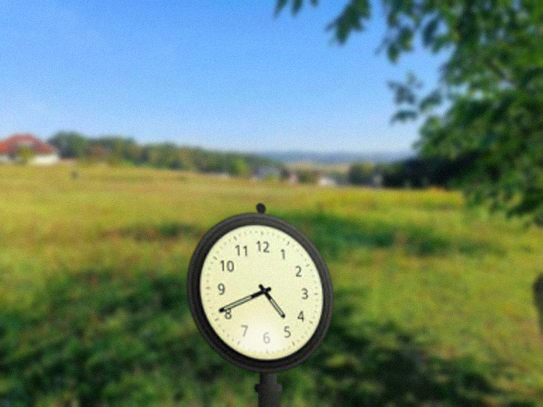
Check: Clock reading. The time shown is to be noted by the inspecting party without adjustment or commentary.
4:41
